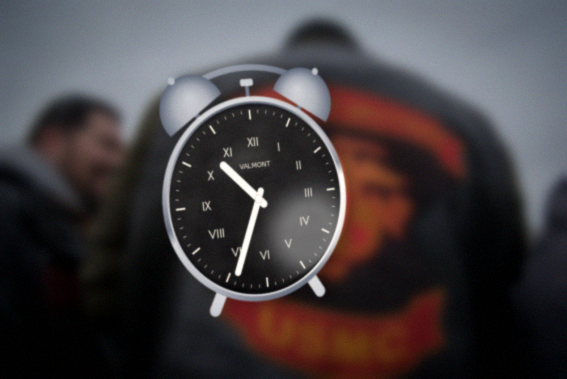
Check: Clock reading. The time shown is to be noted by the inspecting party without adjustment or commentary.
10:34
